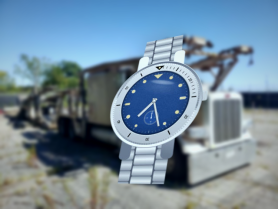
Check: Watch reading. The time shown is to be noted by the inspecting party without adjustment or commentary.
7:27
